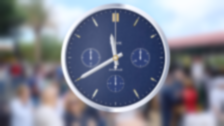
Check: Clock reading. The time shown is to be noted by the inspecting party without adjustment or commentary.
11:40
